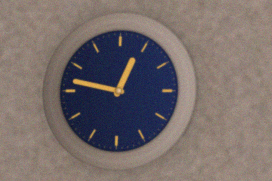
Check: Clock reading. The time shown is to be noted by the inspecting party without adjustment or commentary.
12:47
